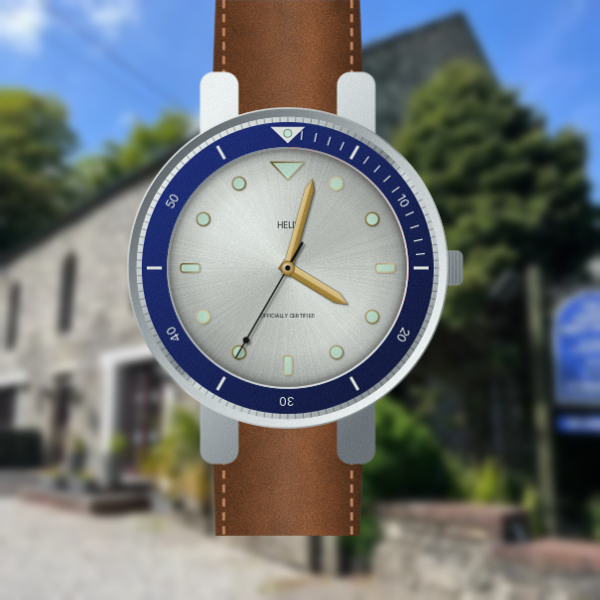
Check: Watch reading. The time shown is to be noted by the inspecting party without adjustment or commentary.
4:02:35
